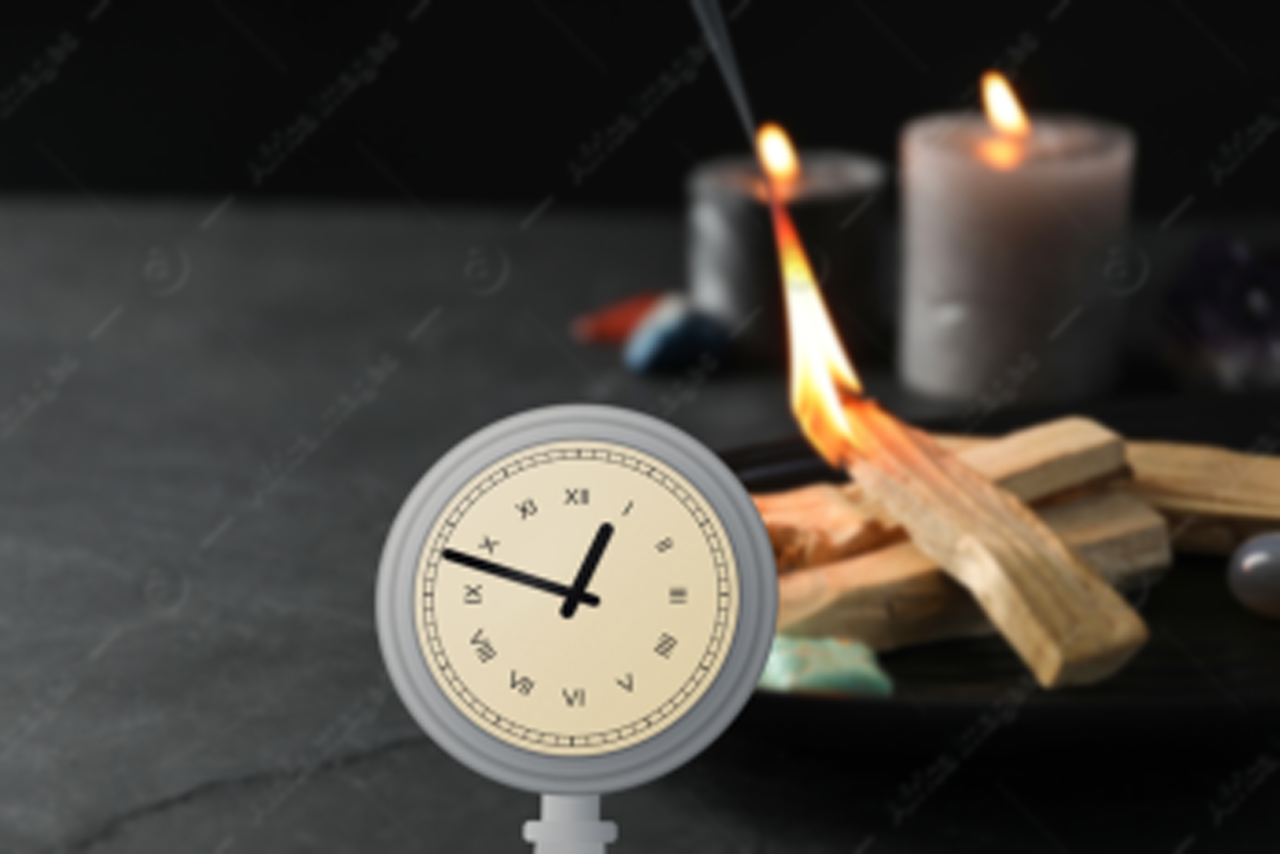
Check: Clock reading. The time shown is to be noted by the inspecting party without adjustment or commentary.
12:48
